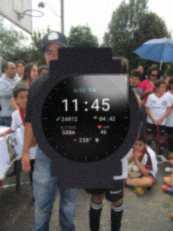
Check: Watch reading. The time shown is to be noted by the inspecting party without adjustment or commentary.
11:45
